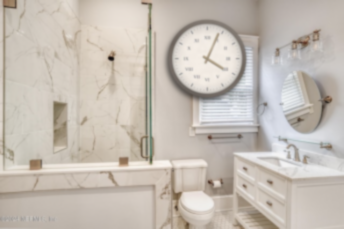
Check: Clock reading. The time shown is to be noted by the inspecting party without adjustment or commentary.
4:04
